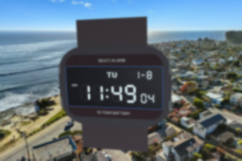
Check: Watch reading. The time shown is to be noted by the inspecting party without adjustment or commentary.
11:49
